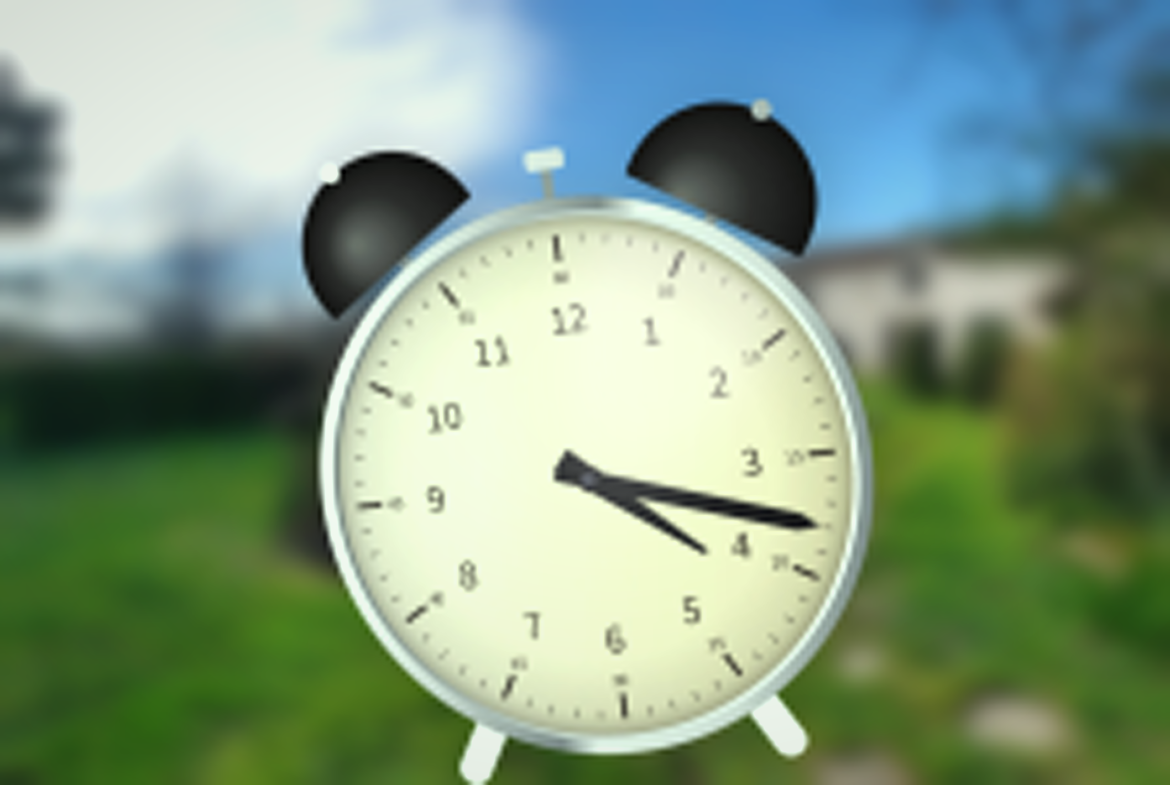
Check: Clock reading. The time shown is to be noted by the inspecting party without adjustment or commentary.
4:18
